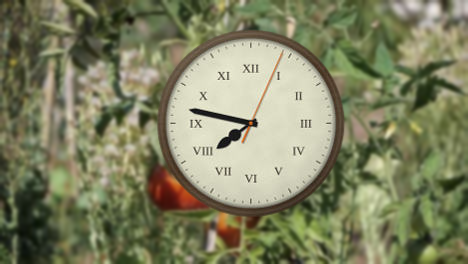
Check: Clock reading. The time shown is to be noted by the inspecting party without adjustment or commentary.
7:47:04
